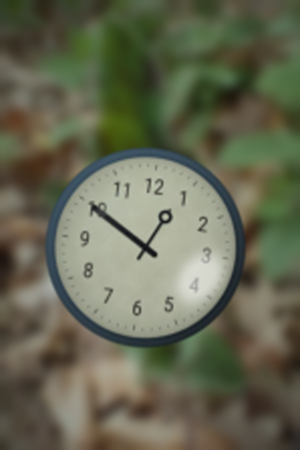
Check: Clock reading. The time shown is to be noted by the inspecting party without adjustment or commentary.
12:50
